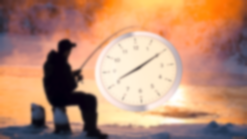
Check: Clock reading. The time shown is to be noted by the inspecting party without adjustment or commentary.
8:10
